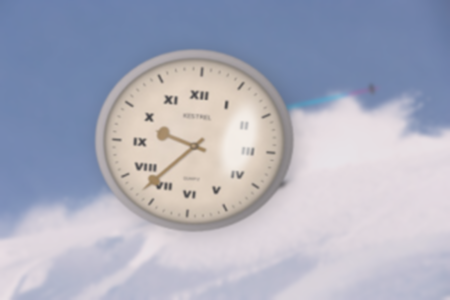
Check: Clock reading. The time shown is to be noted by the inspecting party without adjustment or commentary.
9:37
